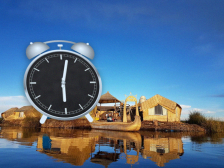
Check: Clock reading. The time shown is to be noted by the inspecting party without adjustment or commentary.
6:02
